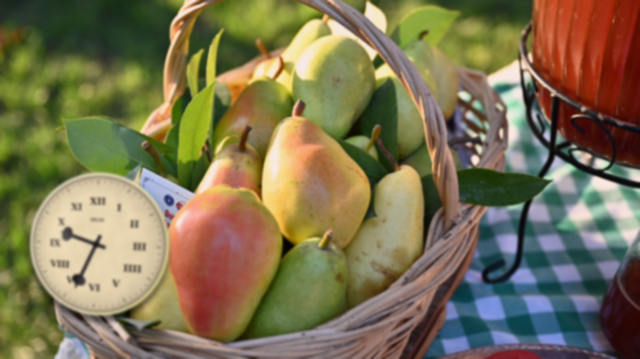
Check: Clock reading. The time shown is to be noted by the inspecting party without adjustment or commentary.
9:34
